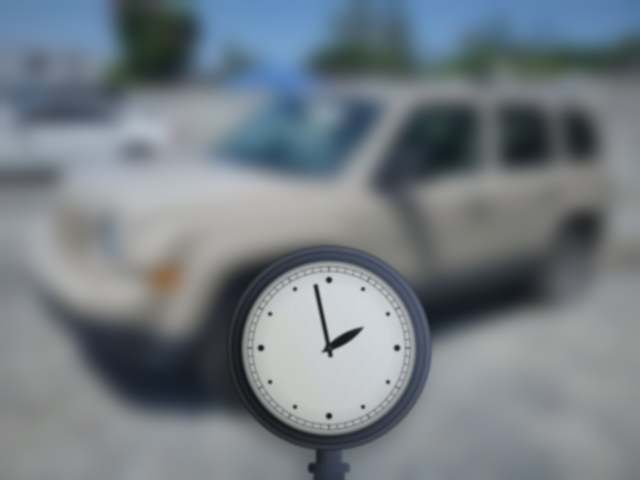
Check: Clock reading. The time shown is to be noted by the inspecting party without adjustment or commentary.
1:58
